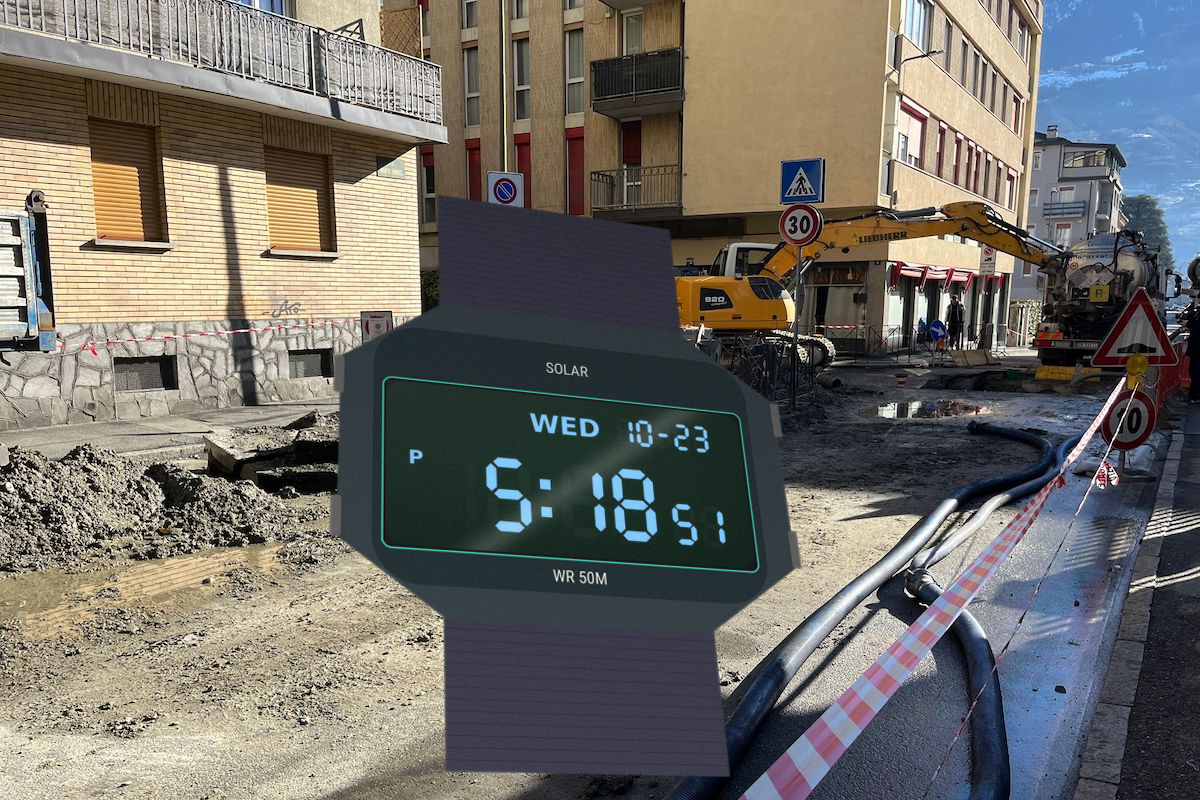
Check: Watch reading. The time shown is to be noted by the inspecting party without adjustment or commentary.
5:18:51
